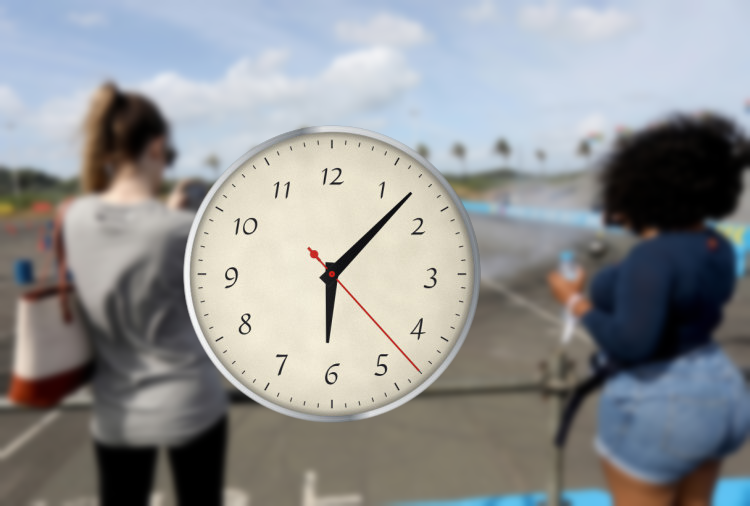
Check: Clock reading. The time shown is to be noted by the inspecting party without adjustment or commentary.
6:07:23
